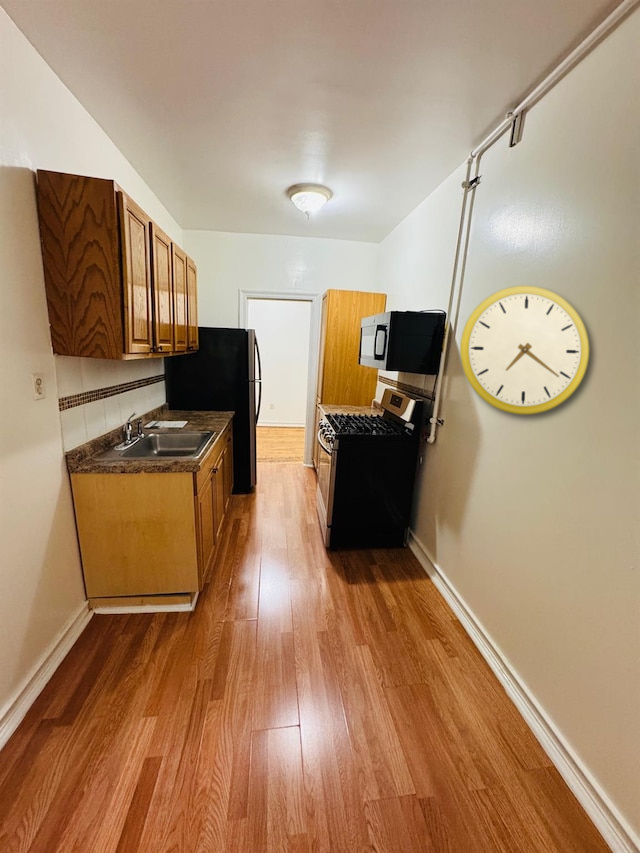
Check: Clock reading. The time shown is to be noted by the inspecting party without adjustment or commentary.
7:21
